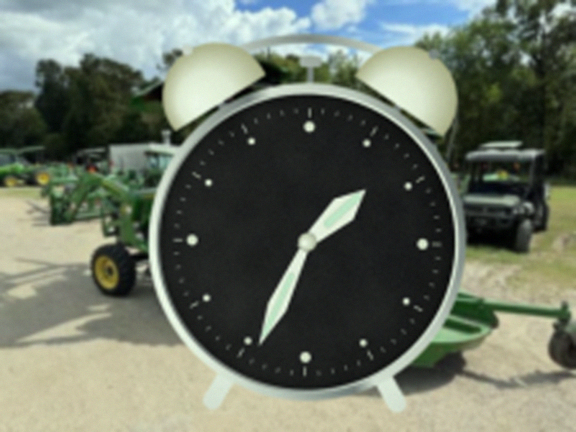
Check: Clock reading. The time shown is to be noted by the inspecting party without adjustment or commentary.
1:34
